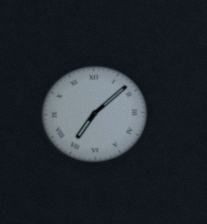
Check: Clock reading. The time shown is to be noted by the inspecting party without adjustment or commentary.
7:08
